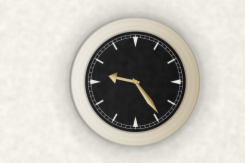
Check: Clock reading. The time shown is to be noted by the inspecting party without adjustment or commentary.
9:24
